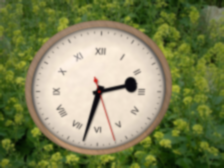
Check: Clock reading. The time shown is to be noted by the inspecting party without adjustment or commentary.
2:32:27
